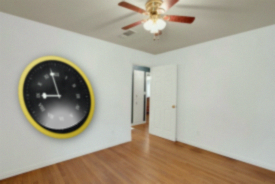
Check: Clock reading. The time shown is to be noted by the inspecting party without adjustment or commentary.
8:58
